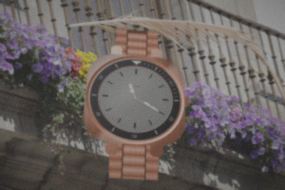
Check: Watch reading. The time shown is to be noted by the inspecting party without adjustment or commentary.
11:20
